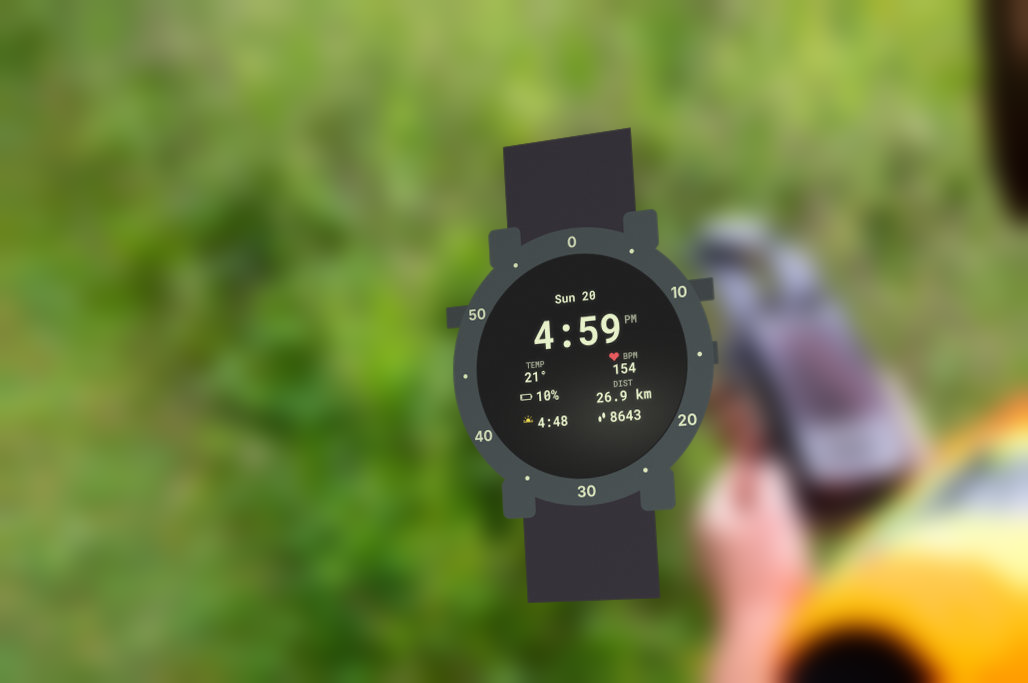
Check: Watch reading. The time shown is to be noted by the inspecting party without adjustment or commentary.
4:59
